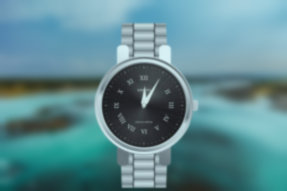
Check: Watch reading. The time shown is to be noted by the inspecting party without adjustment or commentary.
12:05
